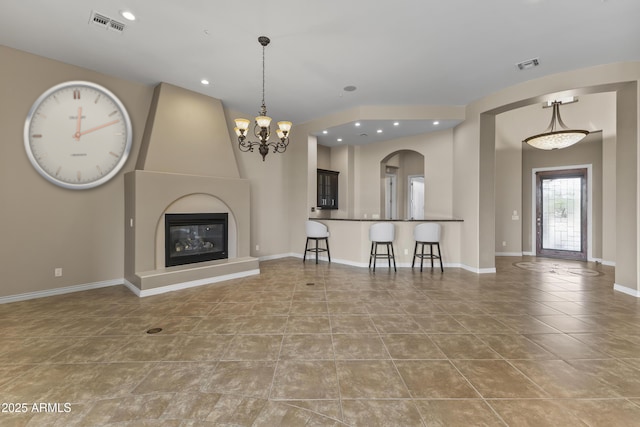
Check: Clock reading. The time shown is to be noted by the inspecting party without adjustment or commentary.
12:12
